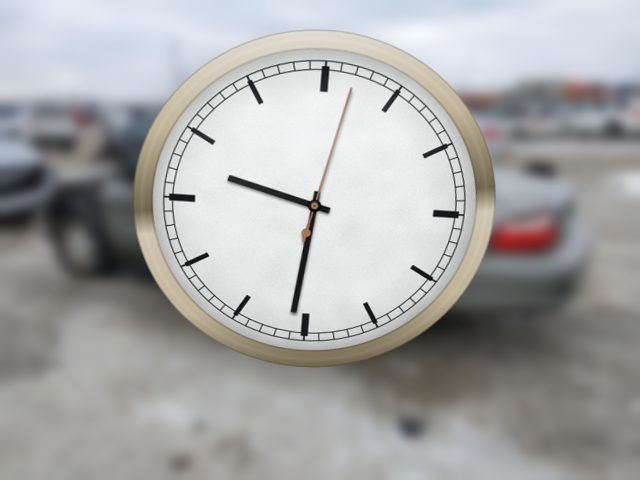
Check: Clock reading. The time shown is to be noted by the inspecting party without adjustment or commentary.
9:31:02
